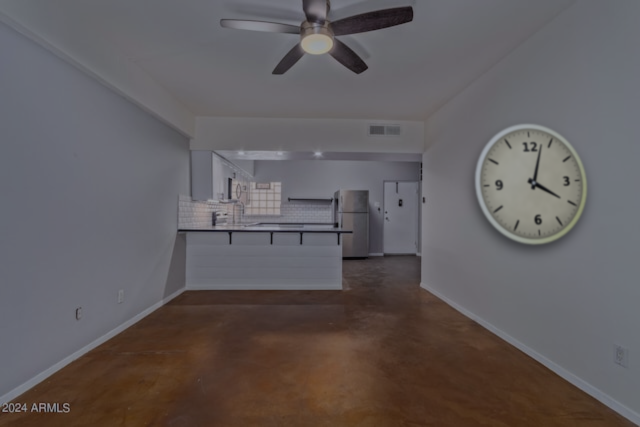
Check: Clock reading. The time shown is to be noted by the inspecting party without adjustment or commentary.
4:03
